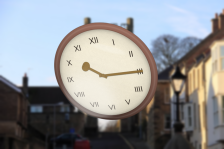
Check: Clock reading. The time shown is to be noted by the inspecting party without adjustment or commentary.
10:15
